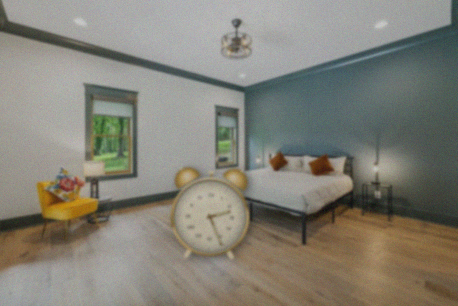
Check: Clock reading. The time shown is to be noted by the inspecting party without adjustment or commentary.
2:26
